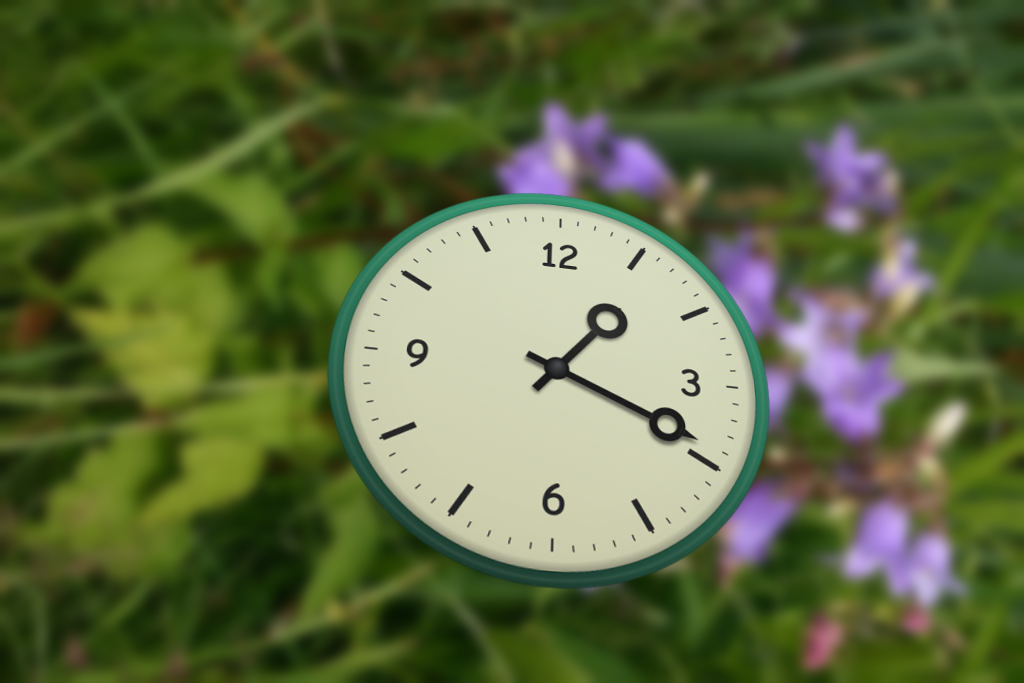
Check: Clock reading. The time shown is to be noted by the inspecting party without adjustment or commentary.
1:19
